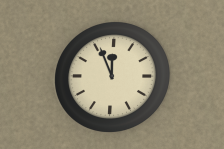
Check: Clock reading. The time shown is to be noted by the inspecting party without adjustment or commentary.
11:56
